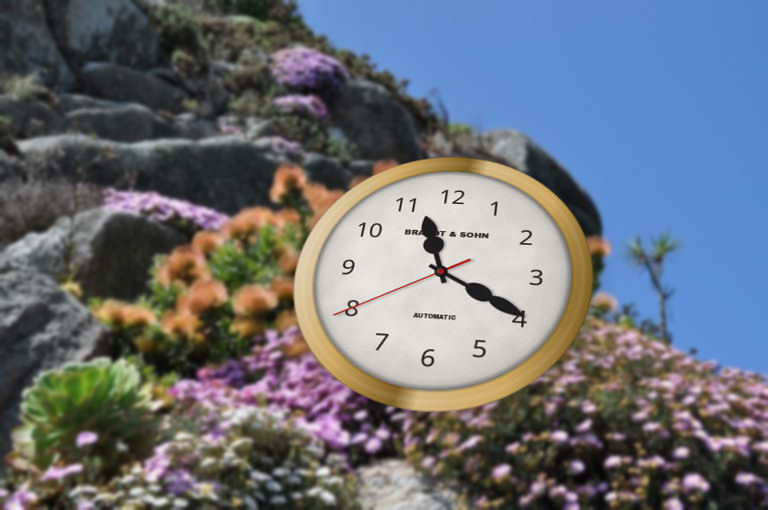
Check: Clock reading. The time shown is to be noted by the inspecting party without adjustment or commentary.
11:19:40
